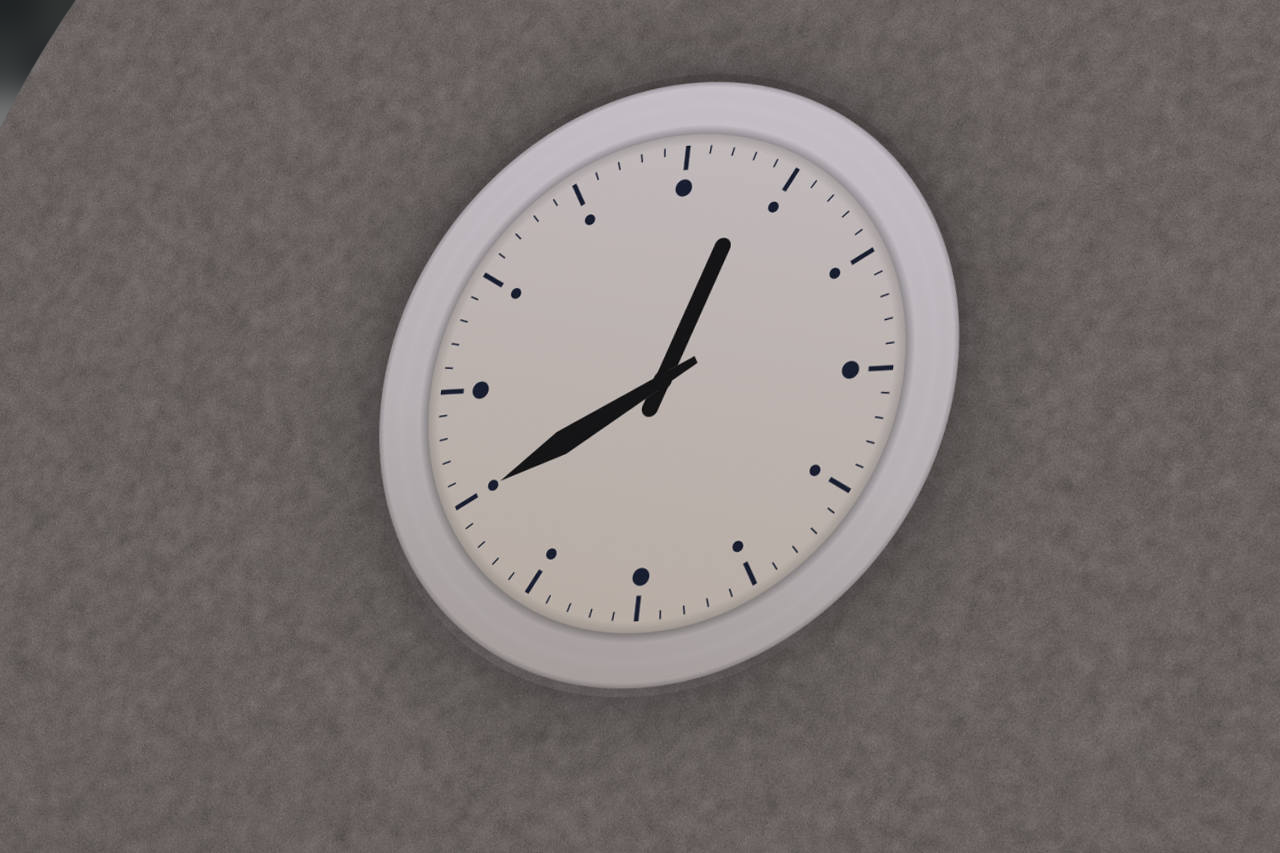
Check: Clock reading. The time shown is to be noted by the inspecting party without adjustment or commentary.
12:40
